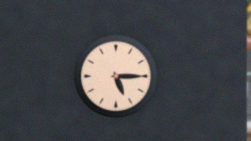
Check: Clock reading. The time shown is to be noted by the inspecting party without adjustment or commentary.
5:15
